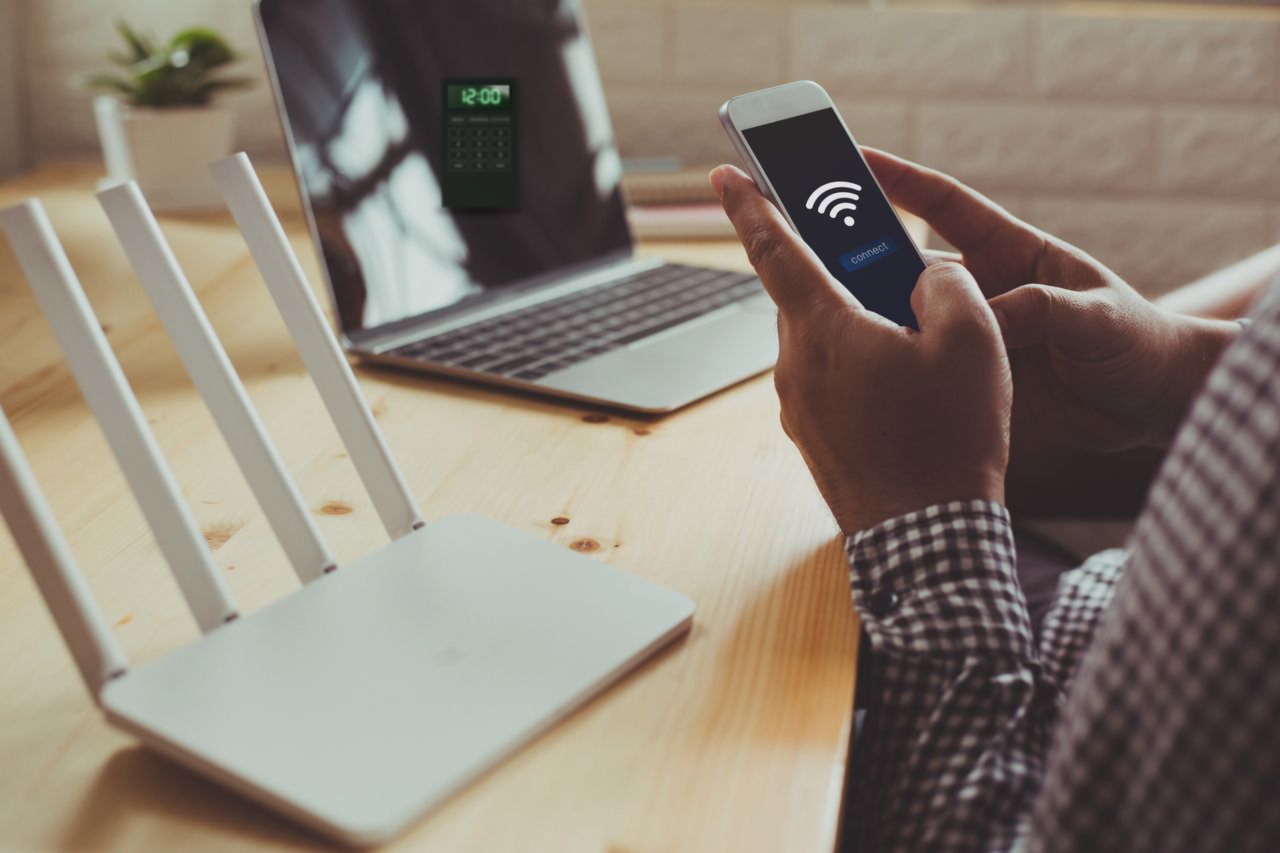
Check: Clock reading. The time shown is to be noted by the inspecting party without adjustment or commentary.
12:00
